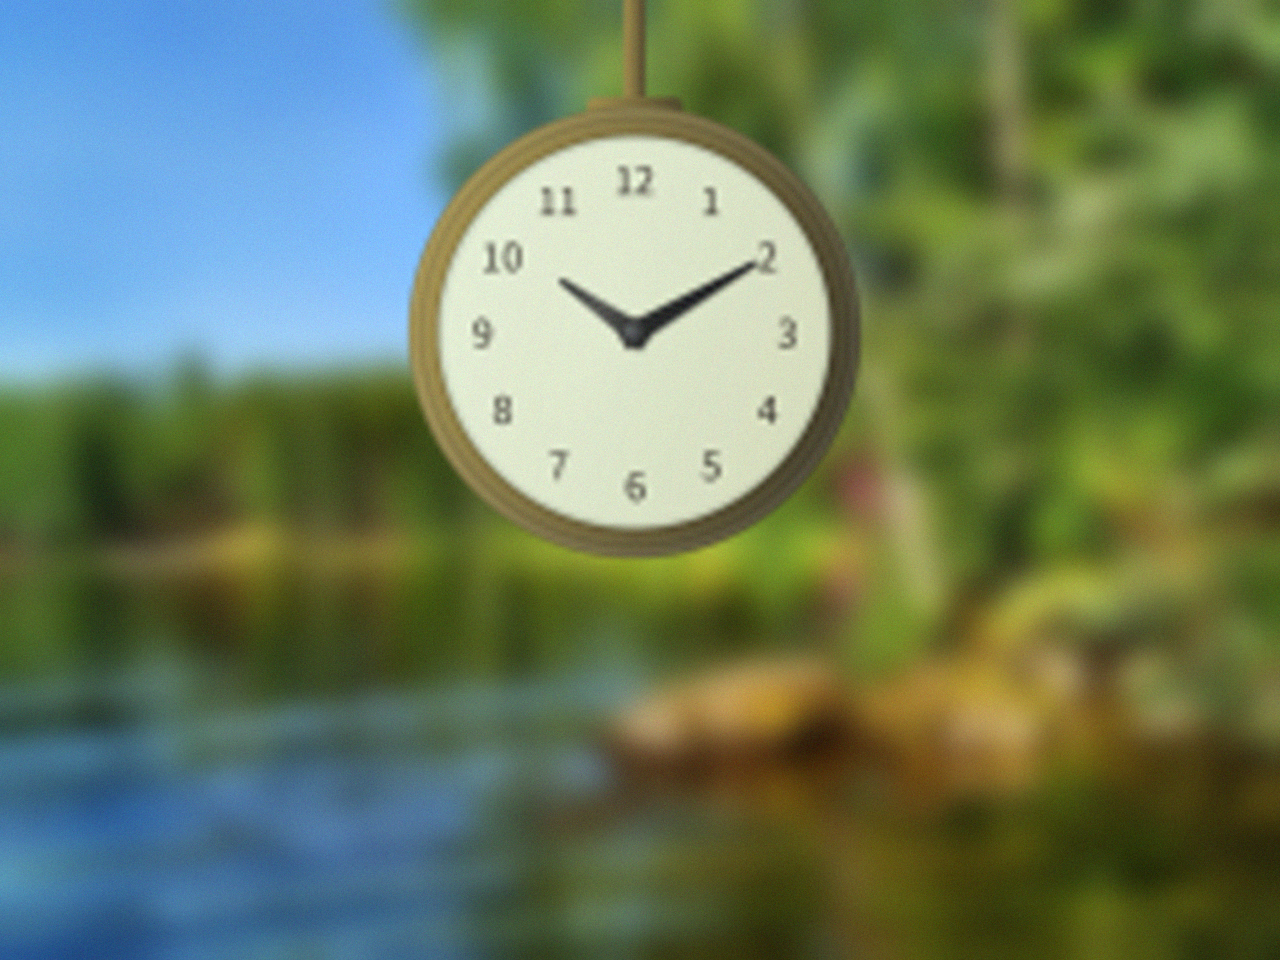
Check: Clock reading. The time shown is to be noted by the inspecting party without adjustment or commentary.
10:10
